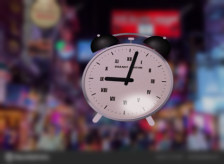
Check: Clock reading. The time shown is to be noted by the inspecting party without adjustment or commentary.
9:02
